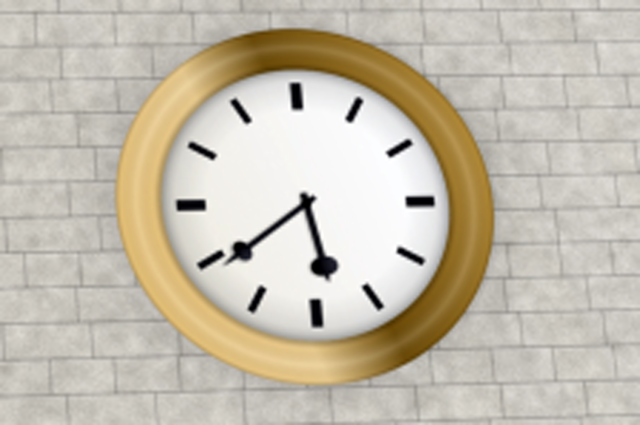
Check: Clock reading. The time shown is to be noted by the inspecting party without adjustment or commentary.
5:39
